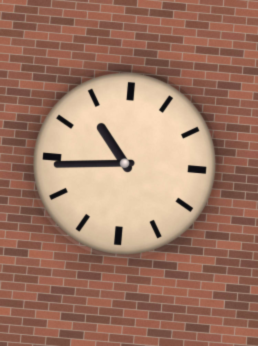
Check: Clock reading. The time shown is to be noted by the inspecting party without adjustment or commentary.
10:44
